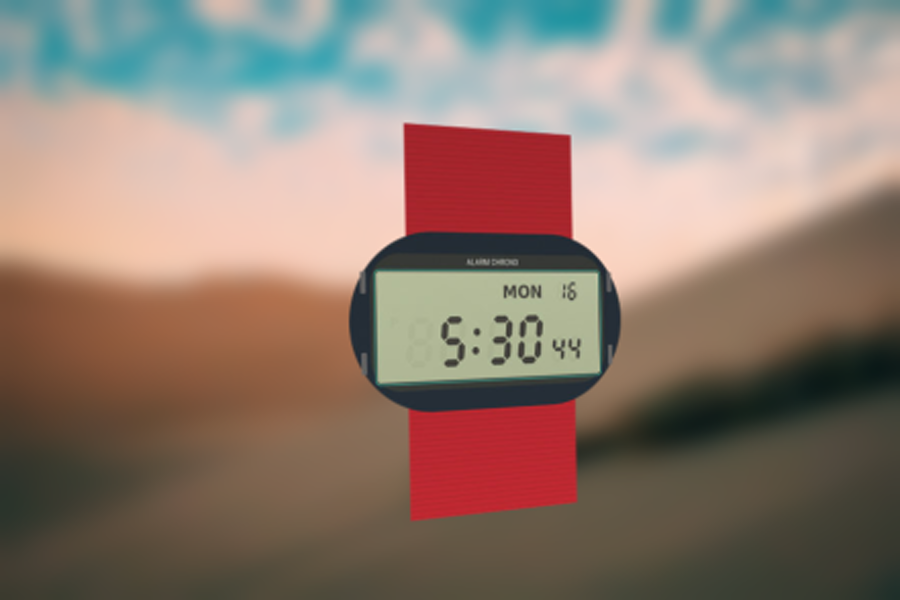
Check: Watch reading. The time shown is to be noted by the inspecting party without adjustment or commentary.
5:30:44
